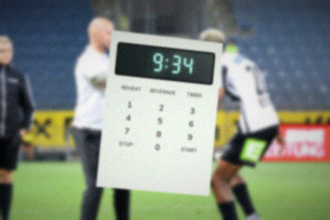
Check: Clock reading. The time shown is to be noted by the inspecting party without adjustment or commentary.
9:34
